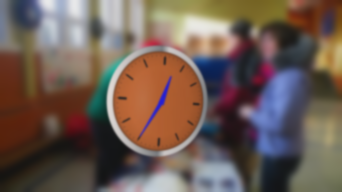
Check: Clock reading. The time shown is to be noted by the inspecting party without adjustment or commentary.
12:35
